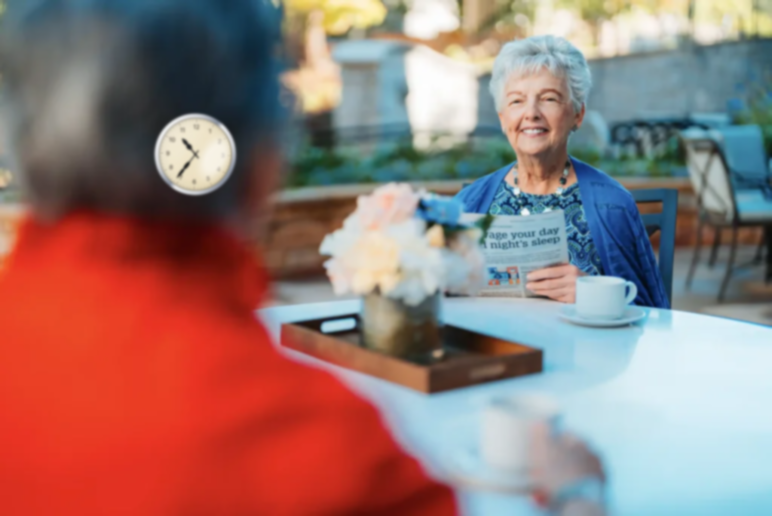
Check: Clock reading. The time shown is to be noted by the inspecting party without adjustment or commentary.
10:36
